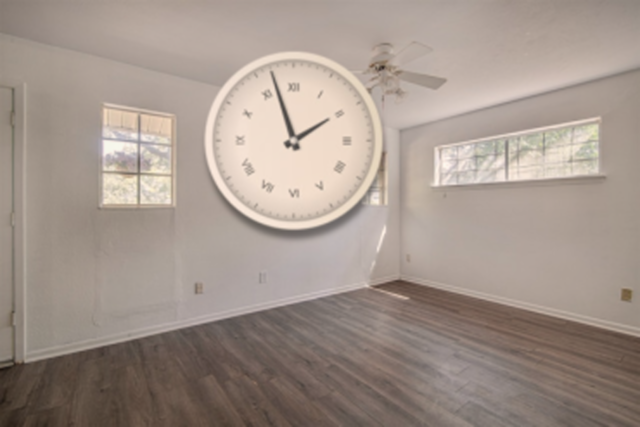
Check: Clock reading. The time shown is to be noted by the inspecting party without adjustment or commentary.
1:57
